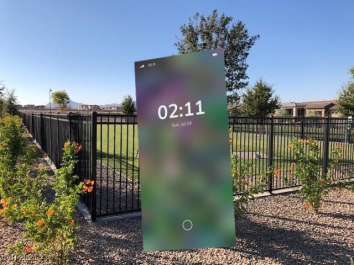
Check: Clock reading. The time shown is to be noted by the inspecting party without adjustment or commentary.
2:11
